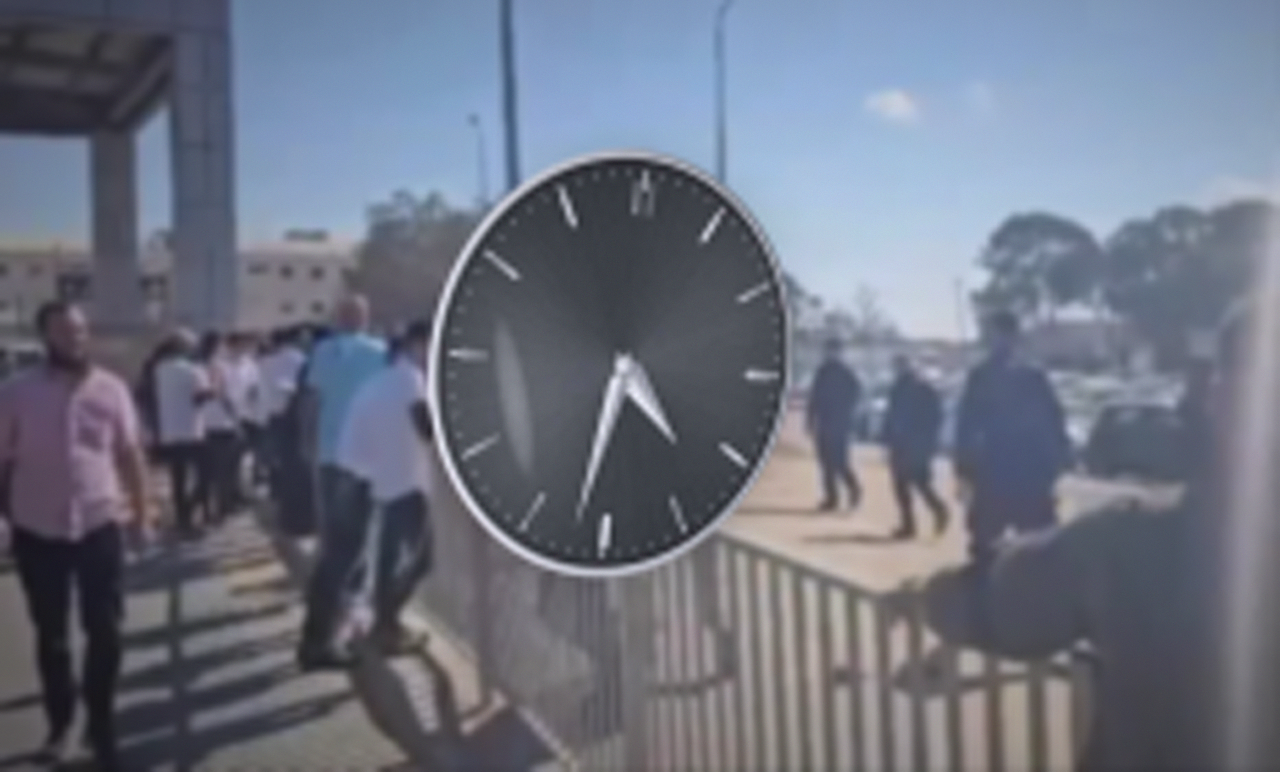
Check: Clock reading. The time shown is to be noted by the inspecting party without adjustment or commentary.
4:32
